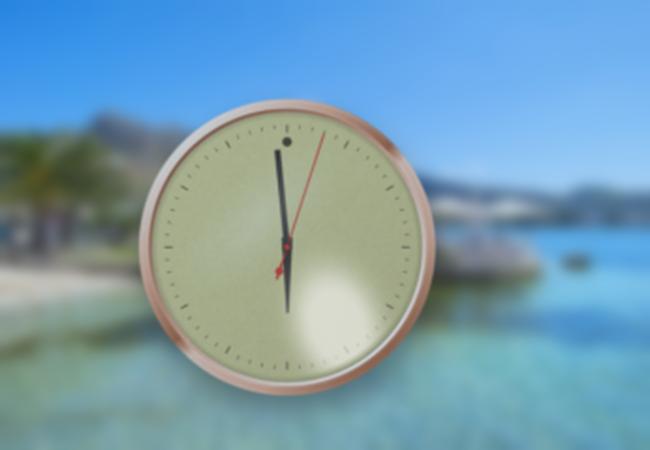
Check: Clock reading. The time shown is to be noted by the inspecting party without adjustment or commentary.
5:59:03
